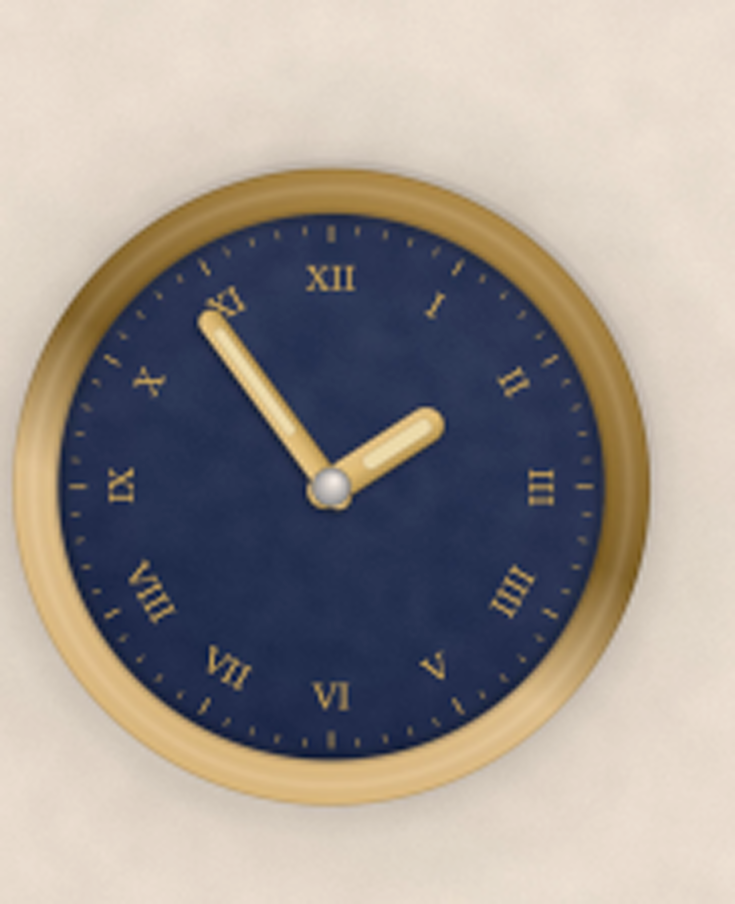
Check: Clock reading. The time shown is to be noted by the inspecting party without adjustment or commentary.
1:54
